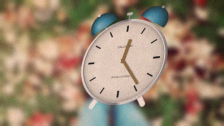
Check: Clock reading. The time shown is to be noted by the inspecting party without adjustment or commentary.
12:24
